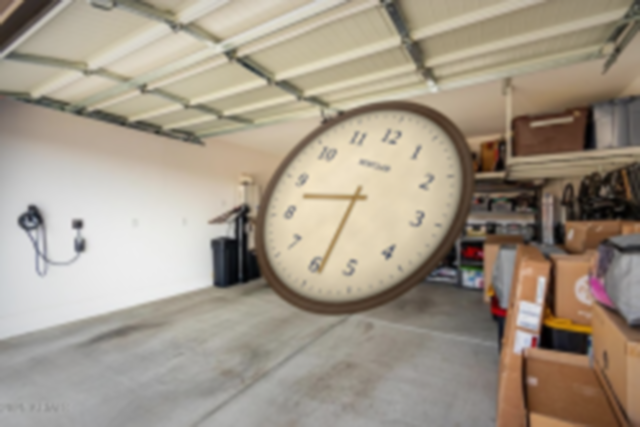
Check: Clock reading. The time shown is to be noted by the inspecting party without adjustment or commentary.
8:29
